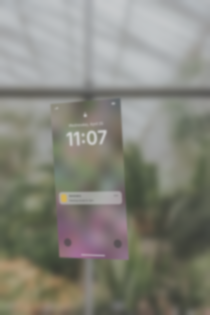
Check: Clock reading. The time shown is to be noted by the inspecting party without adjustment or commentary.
11:07
